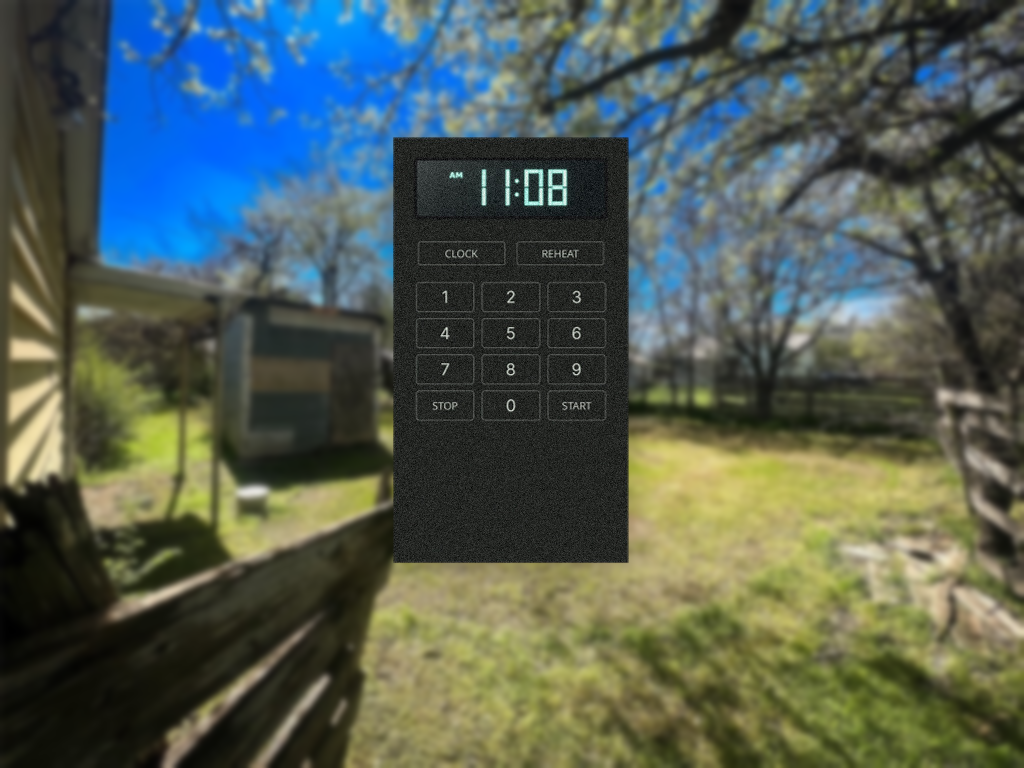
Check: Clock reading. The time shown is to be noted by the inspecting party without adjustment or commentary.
11:08
